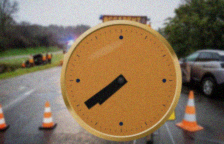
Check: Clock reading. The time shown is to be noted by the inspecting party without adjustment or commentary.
7:39
